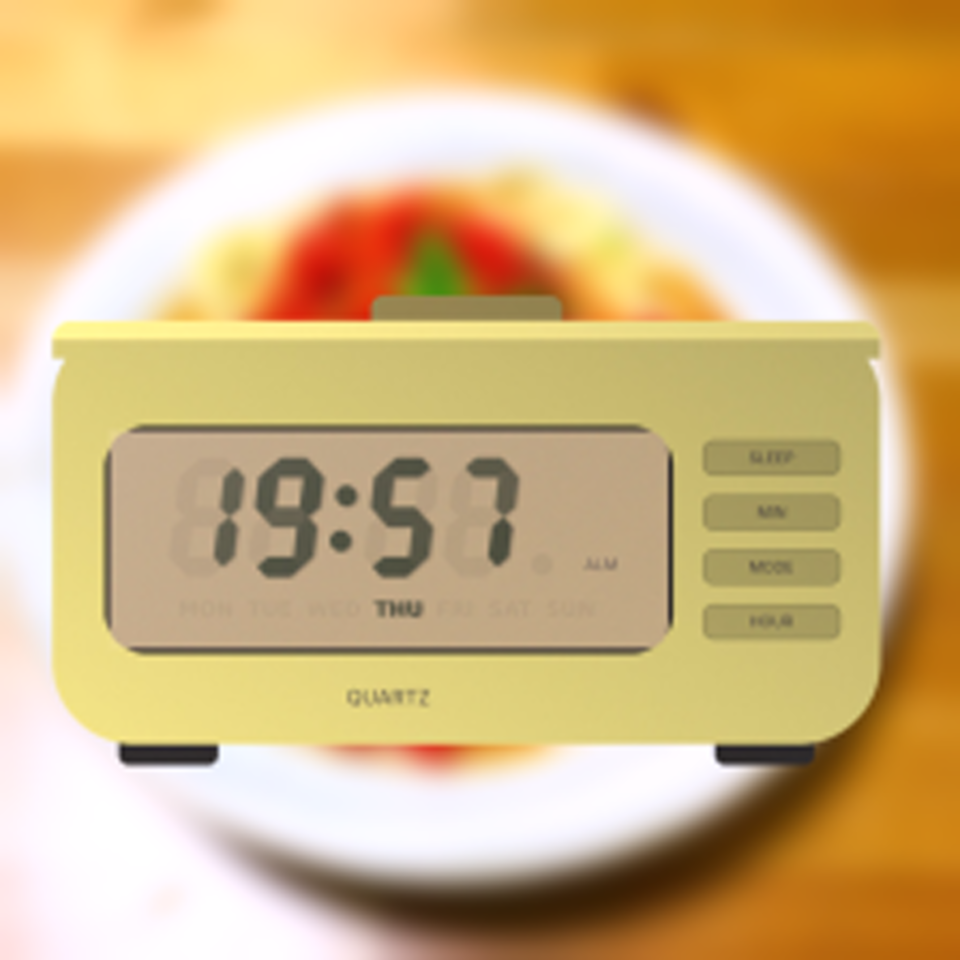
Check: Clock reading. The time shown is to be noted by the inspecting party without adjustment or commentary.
19:57
